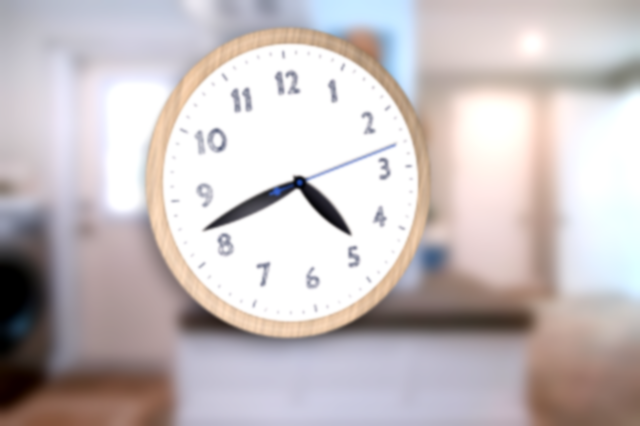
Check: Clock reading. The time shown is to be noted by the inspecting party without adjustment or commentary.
4:42:13
